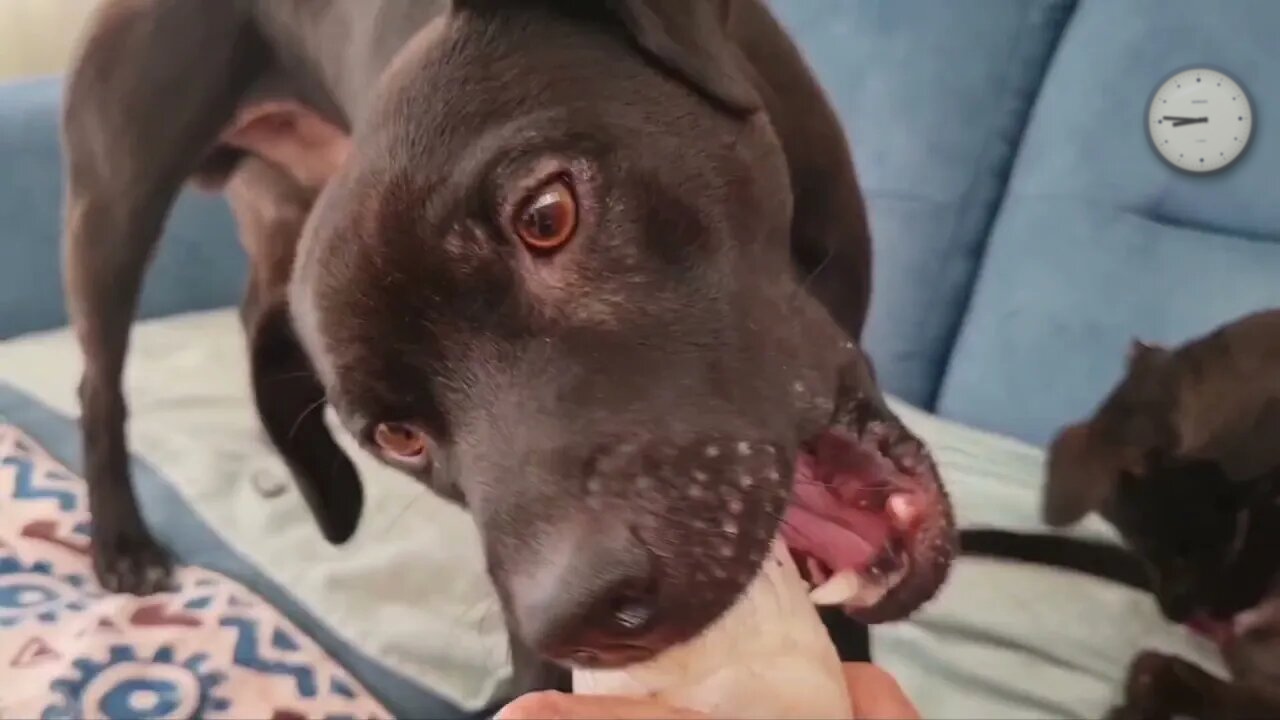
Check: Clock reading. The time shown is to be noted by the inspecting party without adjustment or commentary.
8:46
